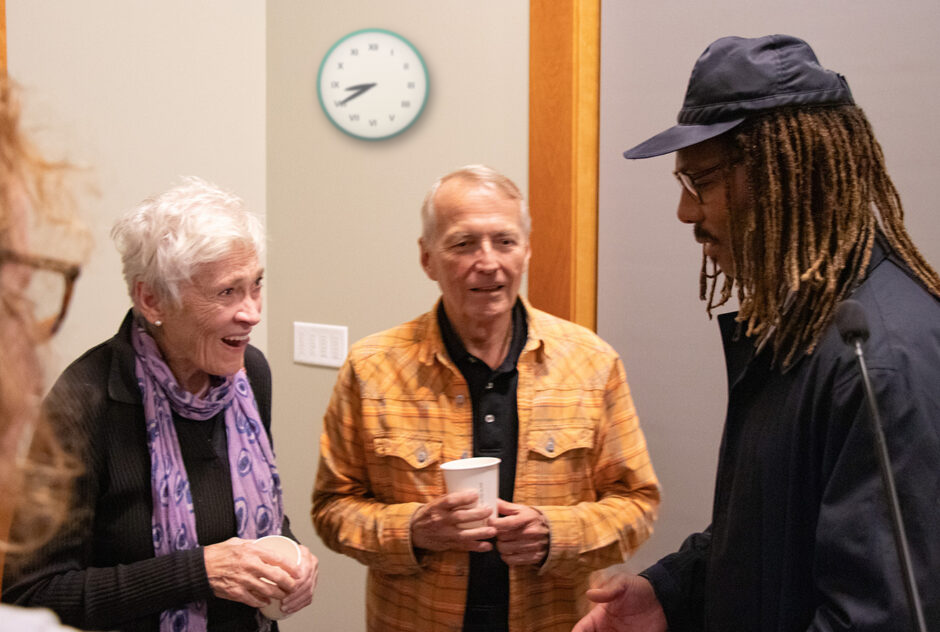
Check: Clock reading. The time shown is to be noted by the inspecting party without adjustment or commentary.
8:40
